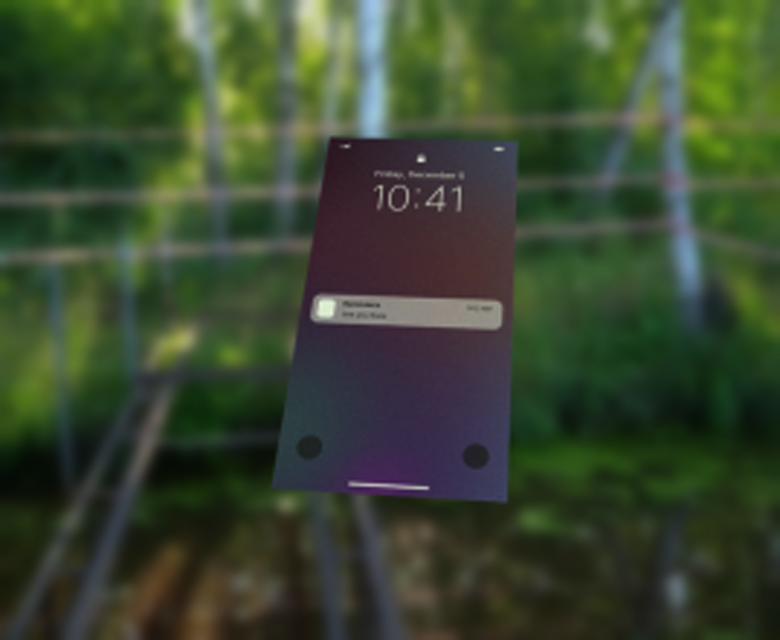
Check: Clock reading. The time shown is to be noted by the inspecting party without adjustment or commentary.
10:41
